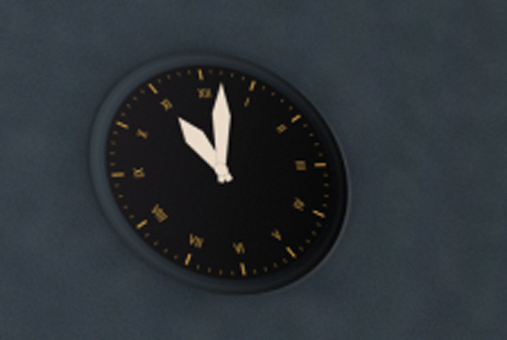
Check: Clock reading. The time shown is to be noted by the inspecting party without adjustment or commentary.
11:02
